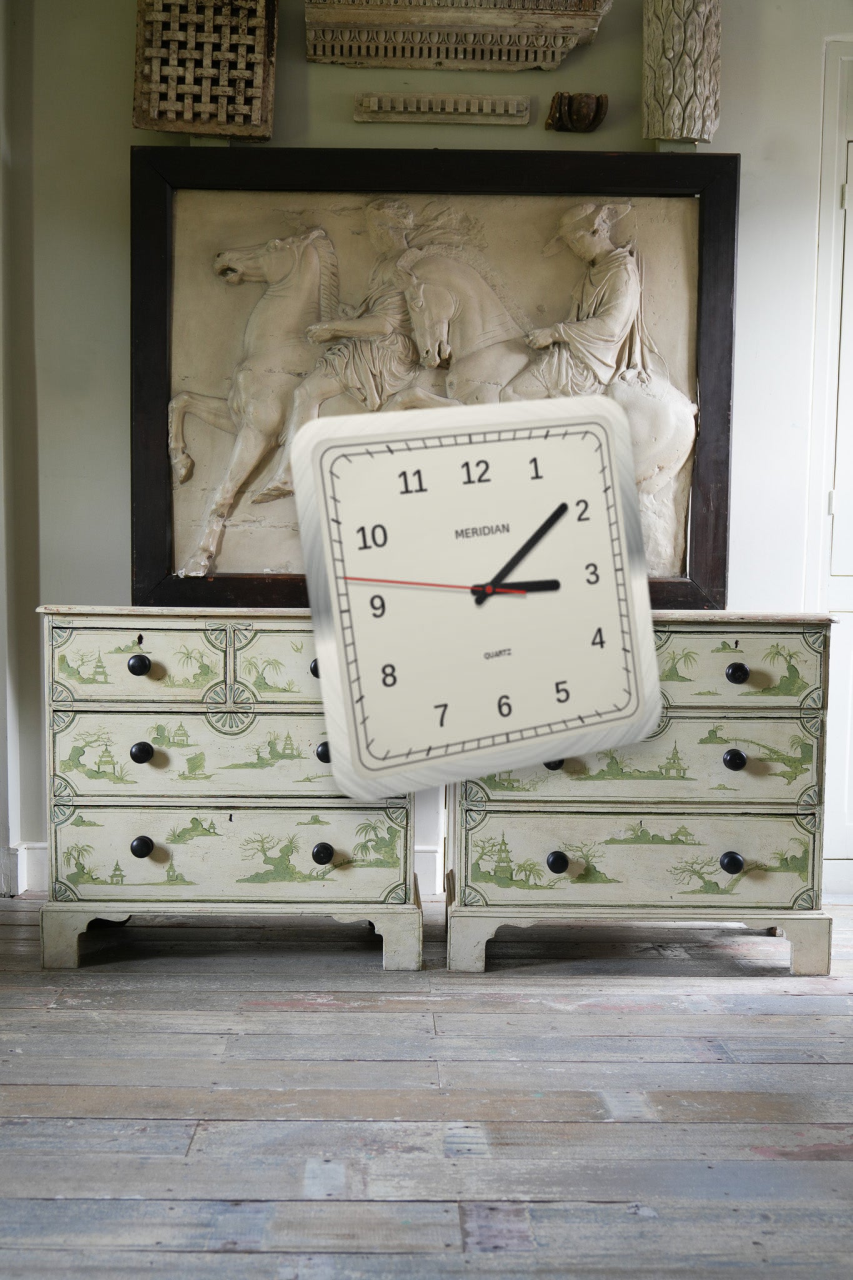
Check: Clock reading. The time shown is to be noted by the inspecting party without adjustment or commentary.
3:08:47
